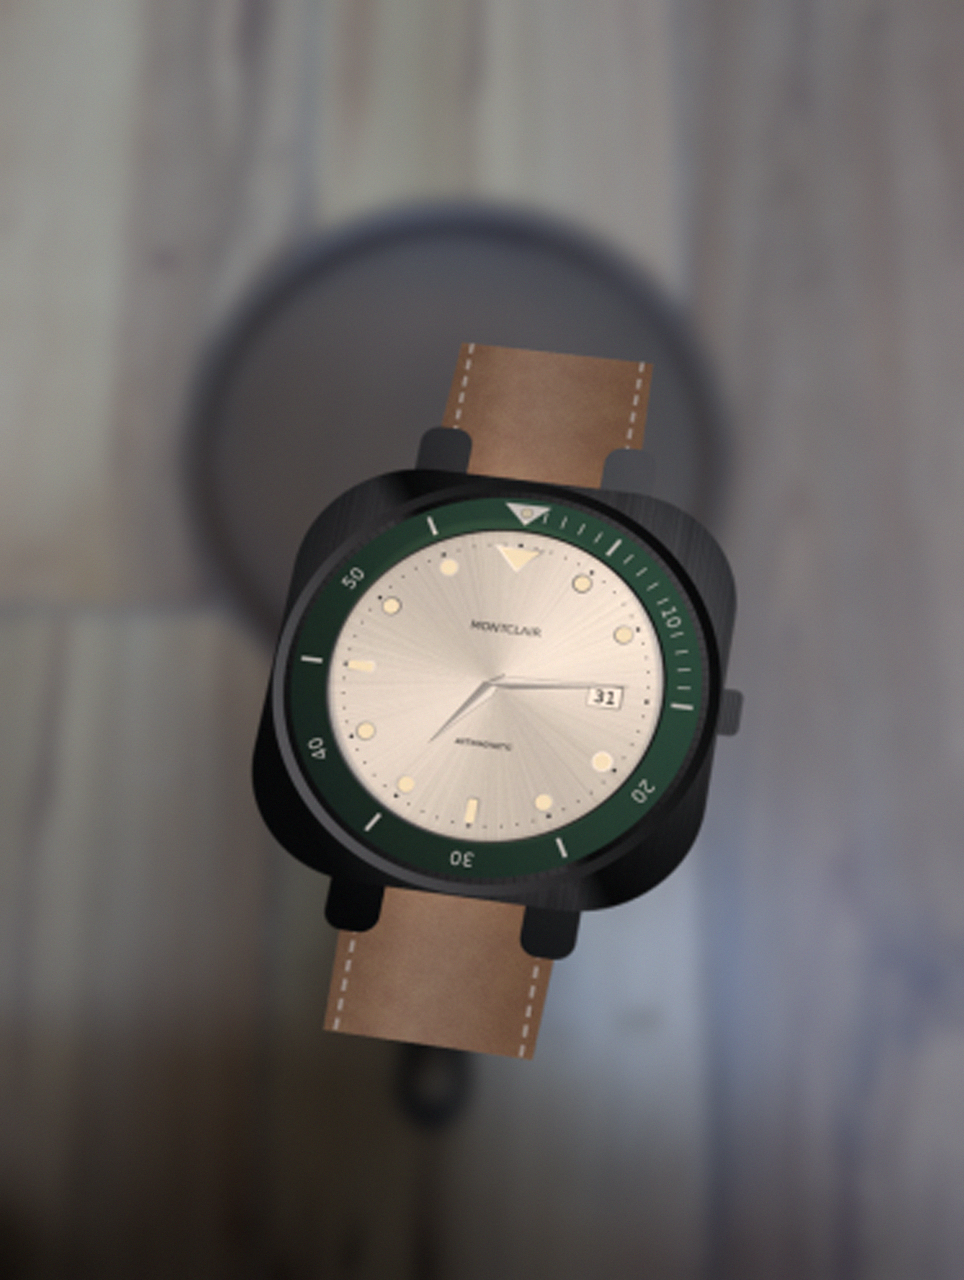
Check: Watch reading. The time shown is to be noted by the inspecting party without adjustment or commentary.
7:14
